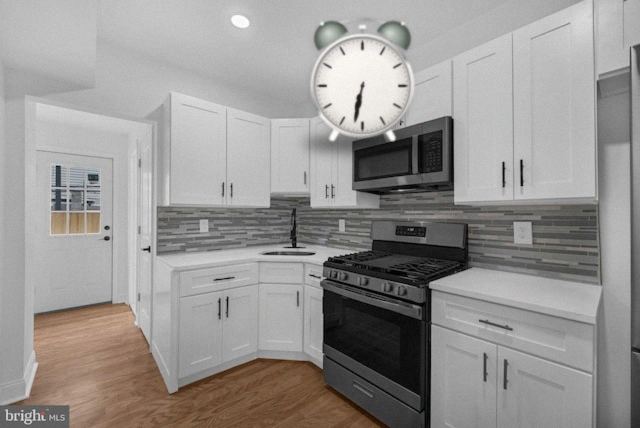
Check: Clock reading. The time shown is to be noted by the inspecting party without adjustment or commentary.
6:32
